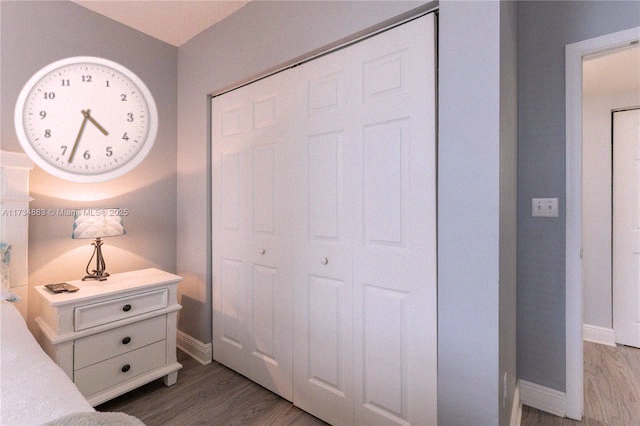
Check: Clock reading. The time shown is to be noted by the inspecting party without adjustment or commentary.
4:33
